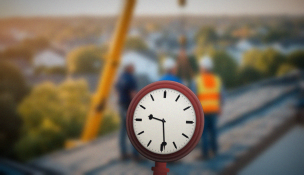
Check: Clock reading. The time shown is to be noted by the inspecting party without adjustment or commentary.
9:29
